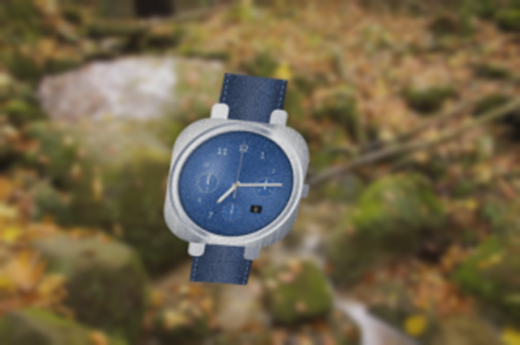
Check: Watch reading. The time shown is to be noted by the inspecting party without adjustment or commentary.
7:14
